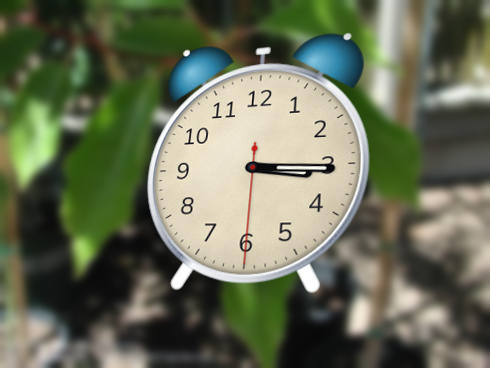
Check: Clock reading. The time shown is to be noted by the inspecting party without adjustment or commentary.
3:15:30
